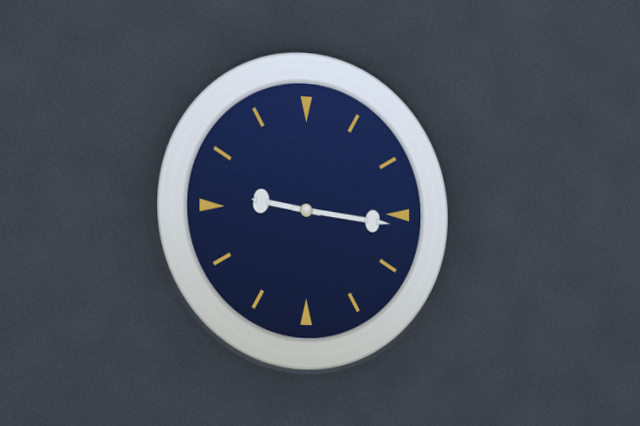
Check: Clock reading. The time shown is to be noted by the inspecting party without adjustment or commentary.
9:16
